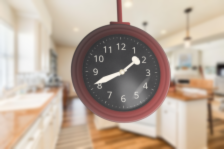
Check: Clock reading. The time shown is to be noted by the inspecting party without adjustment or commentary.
1:41
